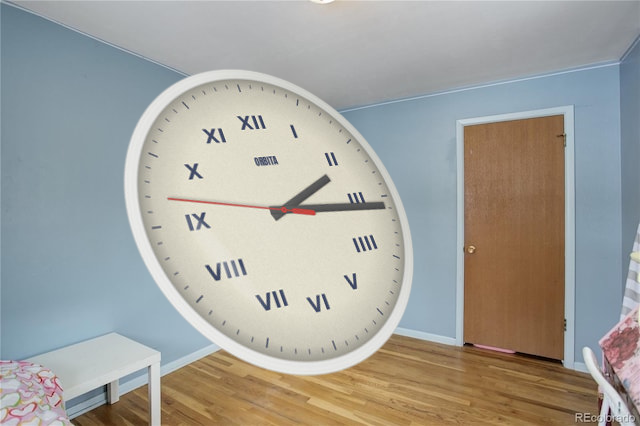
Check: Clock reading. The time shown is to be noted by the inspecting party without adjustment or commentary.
2:15:47
